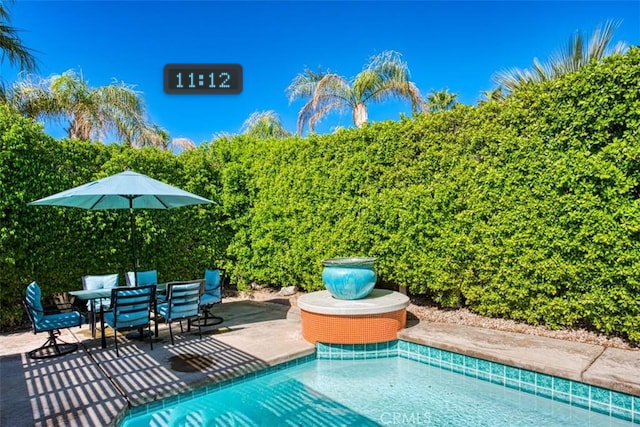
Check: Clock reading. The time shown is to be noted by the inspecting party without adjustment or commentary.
11:12
